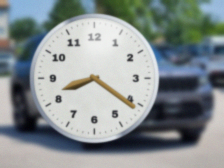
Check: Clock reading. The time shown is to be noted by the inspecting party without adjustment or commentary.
8:21
